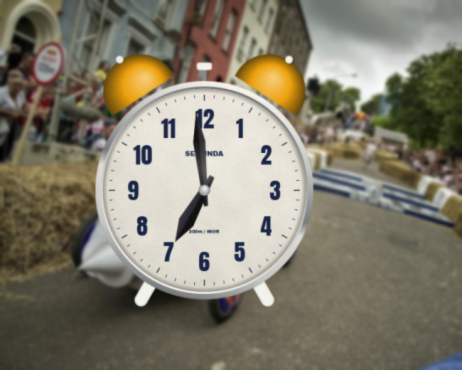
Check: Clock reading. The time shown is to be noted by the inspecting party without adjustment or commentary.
6:59
